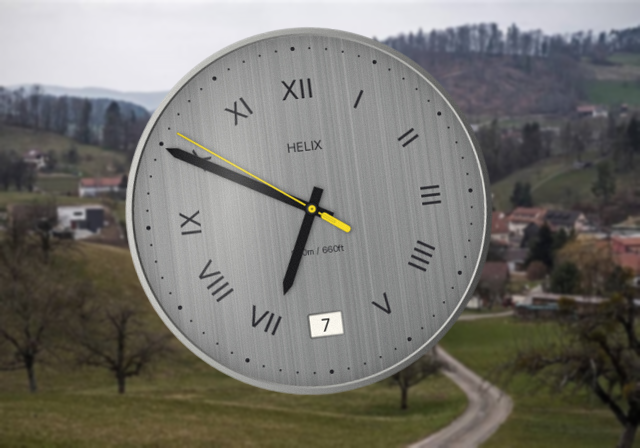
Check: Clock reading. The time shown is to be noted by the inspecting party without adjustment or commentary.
6:49:51
